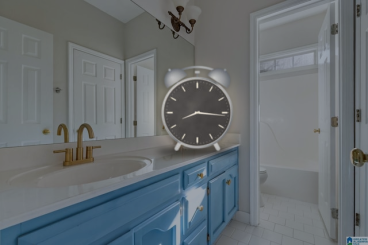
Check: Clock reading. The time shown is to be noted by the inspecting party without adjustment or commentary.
8:16
